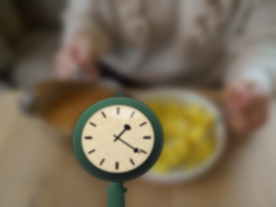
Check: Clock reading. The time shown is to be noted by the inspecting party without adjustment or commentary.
1:21
